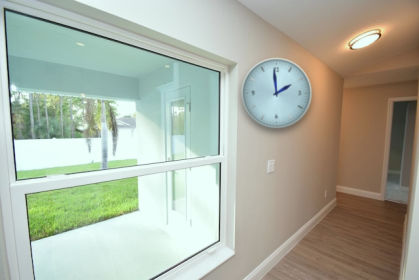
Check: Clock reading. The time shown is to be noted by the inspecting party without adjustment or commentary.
1:59
